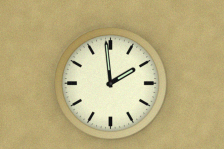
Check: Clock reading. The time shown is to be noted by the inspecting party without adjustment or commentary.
1:59
